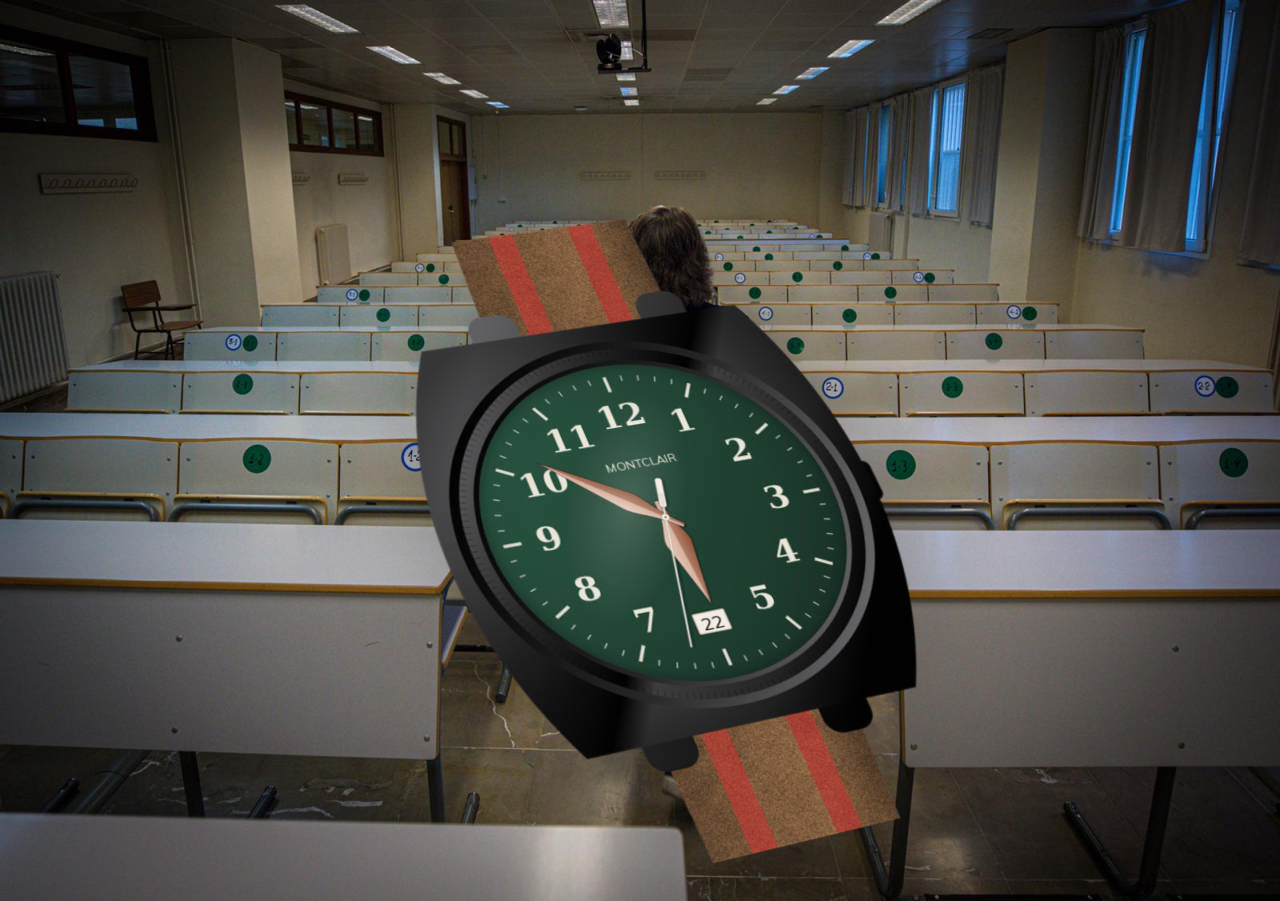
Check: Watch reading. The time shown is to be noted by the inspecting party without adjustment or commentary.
5:51:32
